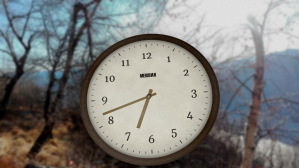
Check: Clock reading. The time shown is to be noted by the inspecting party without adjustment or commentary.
6:42
